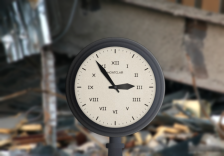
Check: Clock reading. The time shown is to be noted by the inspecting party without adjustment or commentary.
2:54
